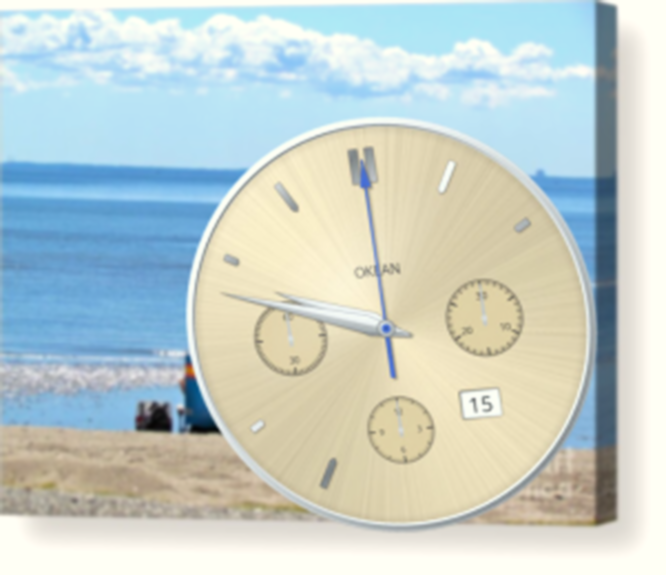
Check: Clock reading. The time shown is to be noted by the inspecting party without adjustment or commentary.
9:48
